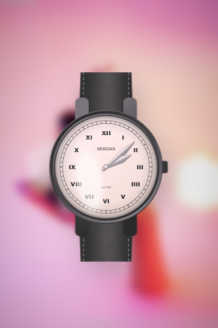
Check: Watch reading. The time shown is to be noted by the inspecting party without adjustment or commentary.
2:08
